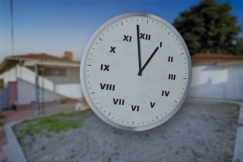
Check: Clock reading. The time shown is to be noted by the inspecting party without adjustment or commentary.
12:58
